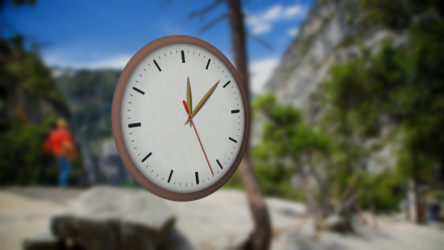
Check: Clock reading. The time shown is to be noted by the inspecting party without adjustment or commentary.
12:08:27
